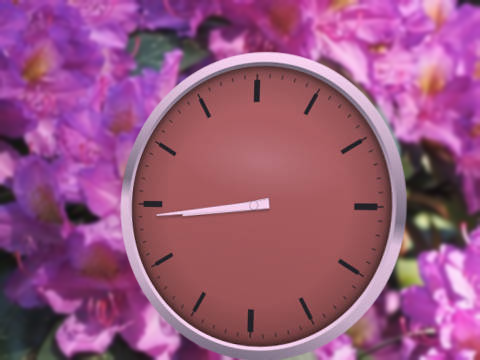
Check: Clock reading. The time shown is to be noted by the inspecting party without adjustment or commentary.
8:44
